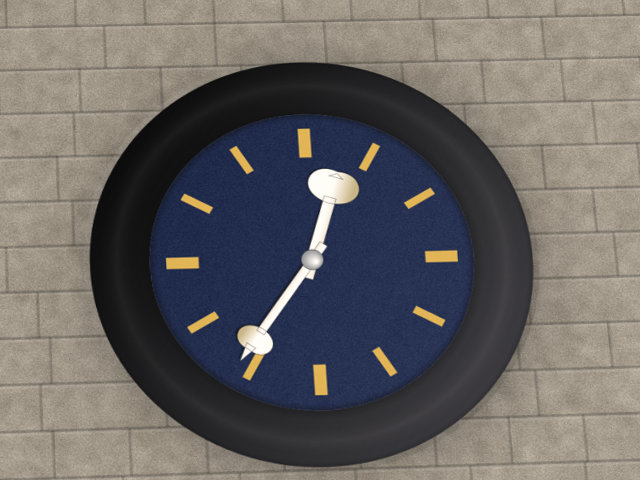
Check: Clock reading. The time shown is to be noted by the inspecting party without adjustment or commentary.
12:36
